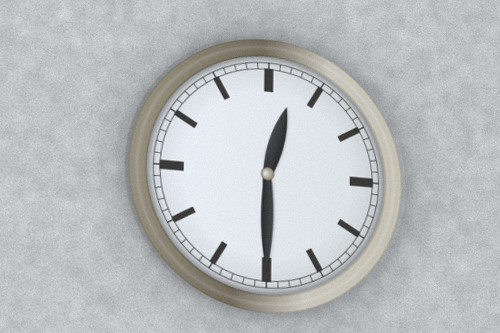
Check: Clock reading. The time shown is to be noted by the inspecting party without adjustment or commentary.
12:30
